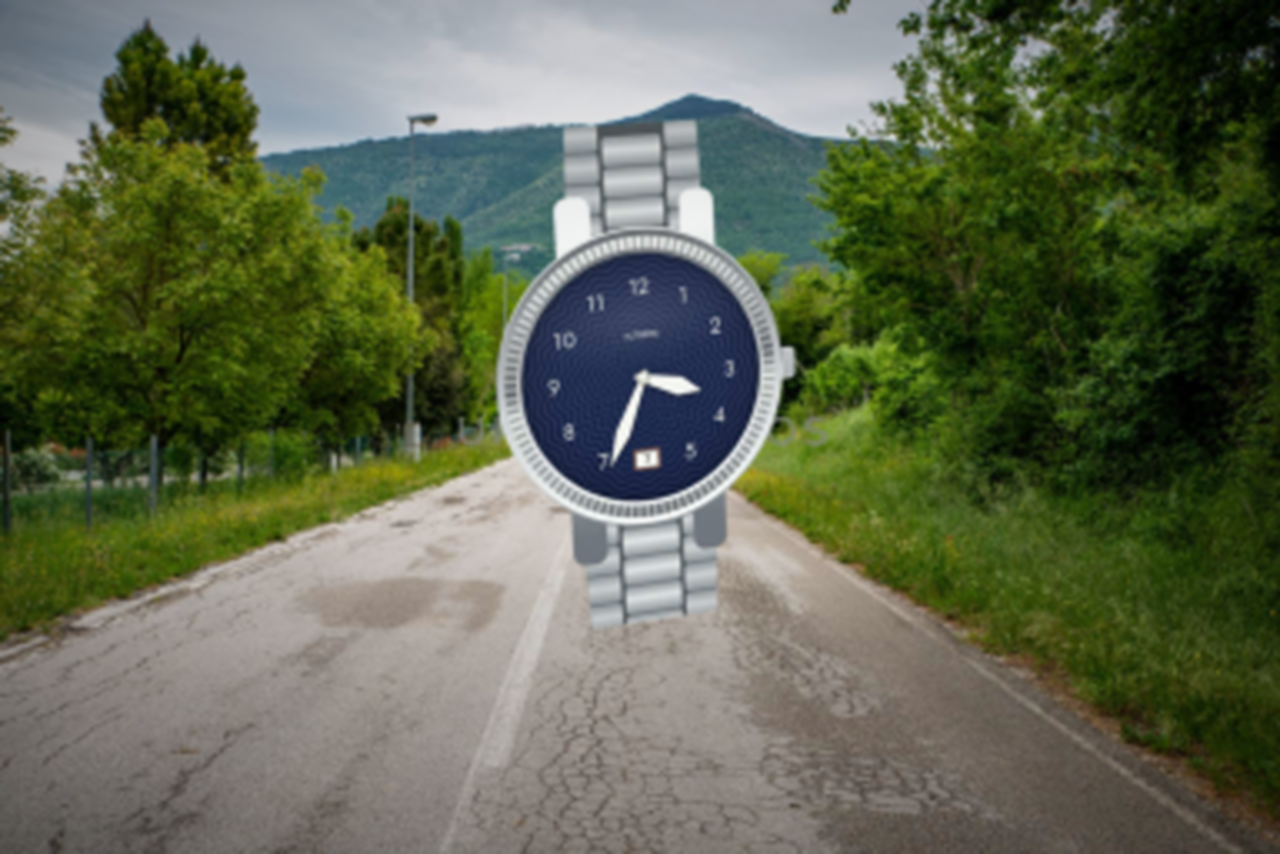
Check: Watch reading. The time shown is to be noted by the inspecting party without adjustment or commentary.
3:34
